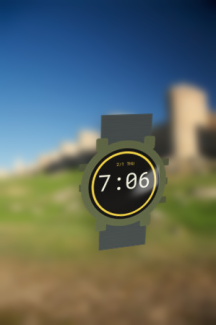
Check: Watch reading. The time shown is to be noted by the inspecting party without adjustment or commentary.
7:06
